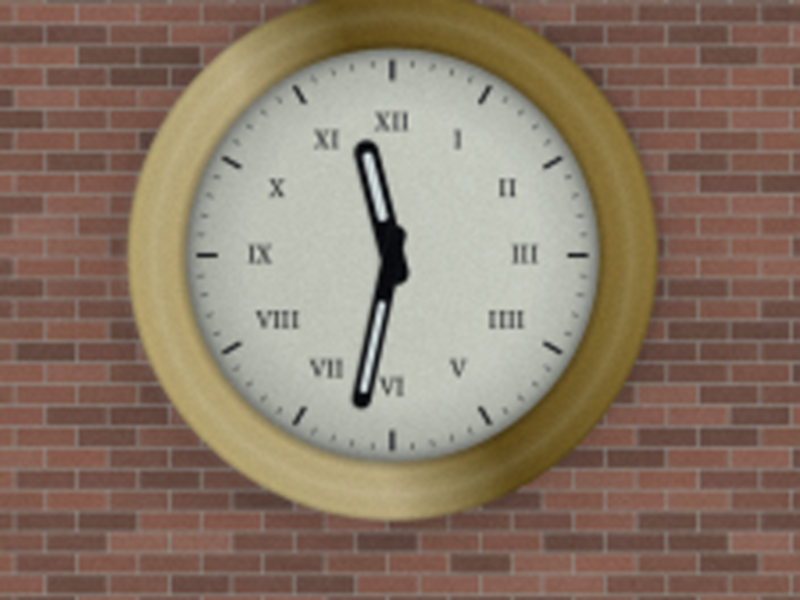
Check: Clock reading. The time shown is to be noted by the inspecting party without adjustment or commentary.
11:32
